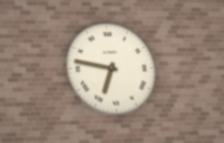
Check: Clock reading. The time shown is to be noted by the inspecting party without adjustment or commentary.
6:47
